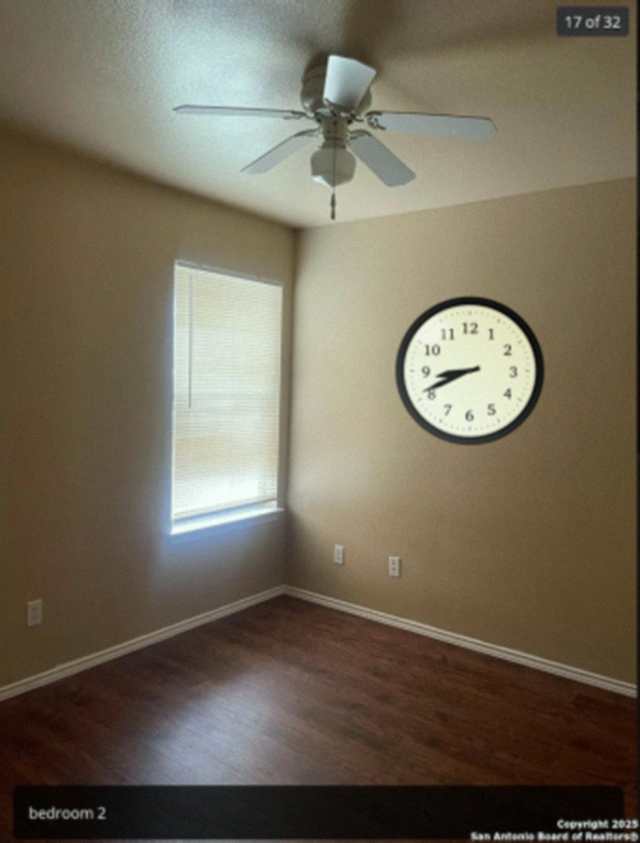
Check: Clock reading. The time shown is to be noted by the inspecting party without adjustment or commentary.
8:41
